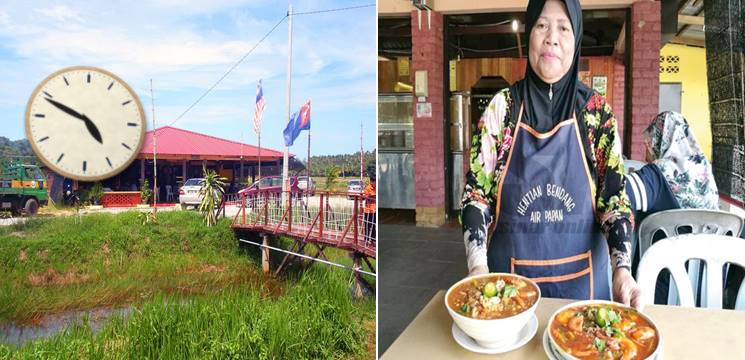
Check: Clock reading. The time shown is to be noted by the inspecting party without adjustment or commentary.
4:49
